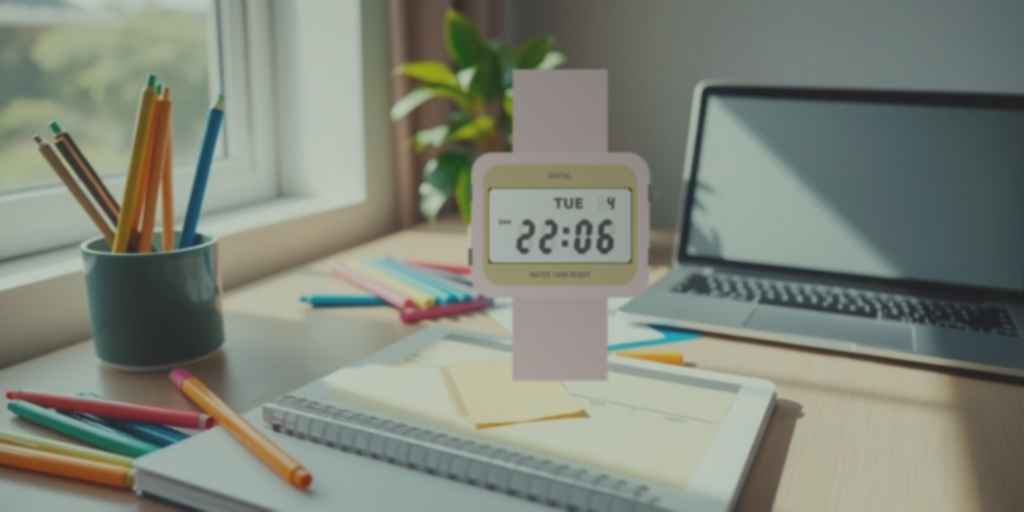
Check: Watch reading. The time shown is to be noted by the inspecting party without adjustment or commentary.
22:06
